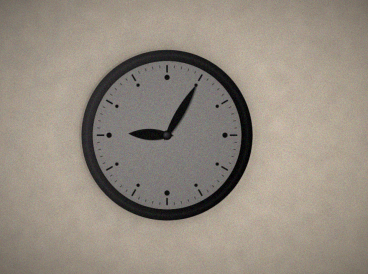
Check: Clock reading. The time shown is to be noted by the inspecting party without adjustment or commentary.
9:05
